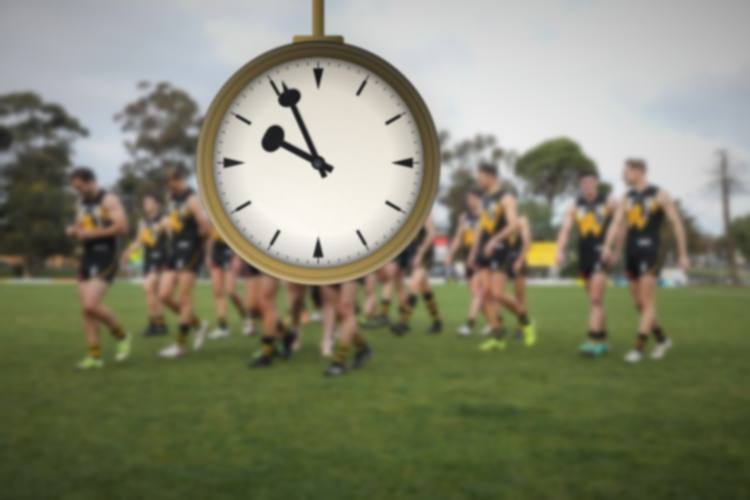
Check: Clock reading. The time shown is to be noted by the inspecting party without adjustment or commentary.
9:56
